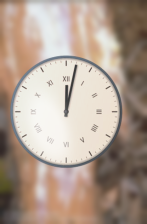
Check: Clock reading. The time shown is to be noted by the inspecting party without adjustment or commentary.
12:02
